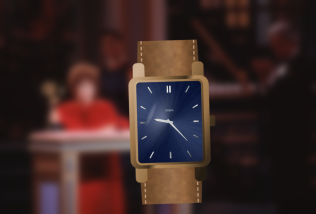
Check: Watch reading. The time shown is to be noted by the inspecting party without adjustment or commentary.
9:23
